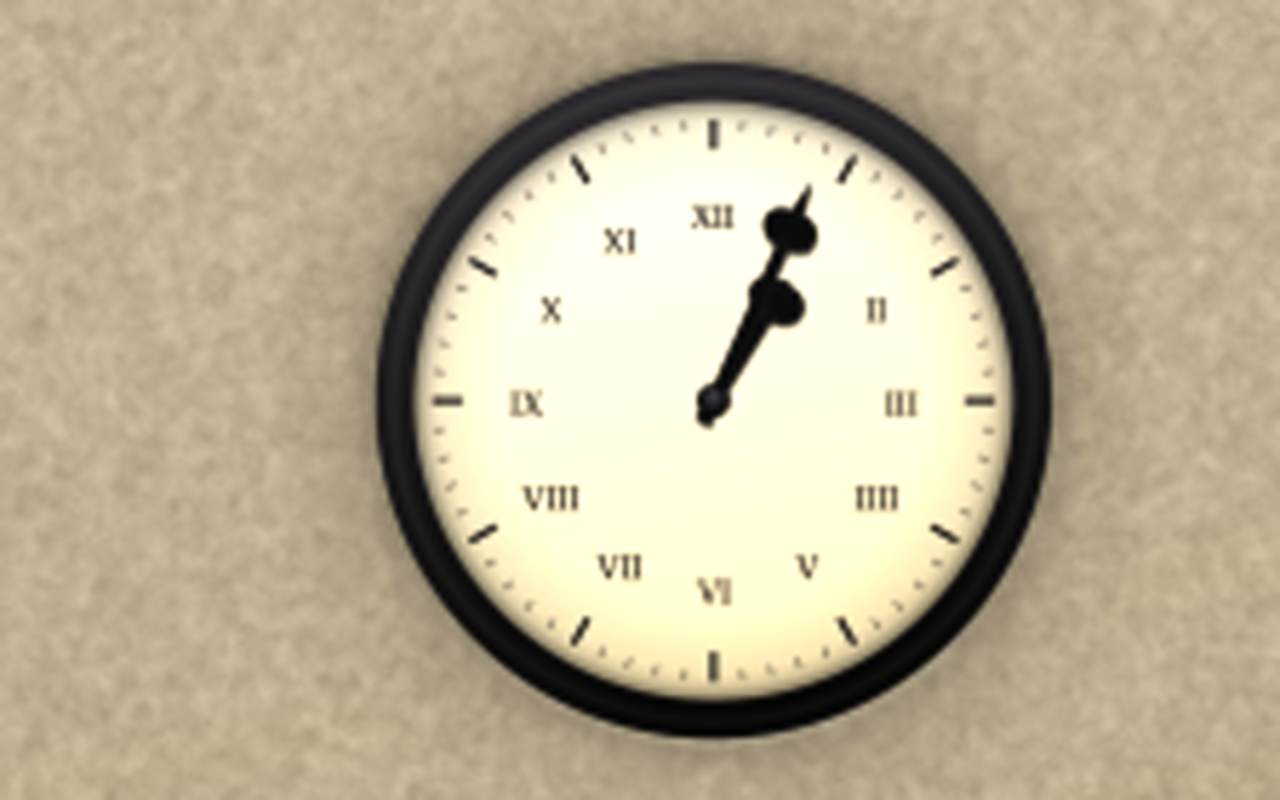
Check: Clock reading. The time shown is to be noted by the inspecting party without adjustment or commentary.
1:04
